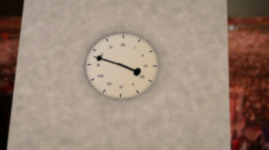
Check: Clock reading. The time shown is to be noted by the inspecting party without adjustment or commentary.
3:48
